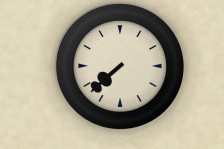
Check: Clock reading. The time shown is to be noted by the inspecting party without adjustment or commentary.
7:38
